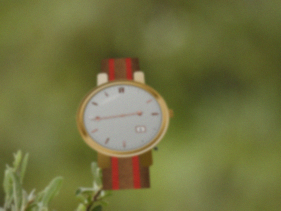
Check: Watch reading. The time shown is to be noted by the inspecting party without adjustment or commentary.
2:44
